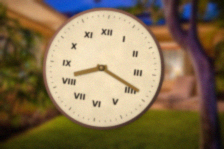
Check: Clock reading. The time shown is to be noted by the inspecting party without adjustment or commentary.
8:19
